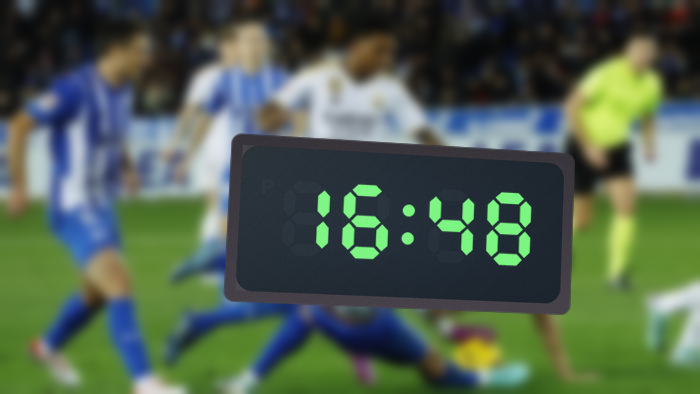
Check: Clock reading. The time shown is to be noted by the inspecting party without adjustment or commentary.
16:48
